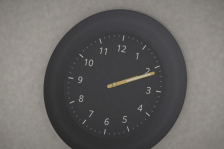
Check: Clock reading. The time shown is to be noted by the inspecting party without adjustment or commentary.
2:11
